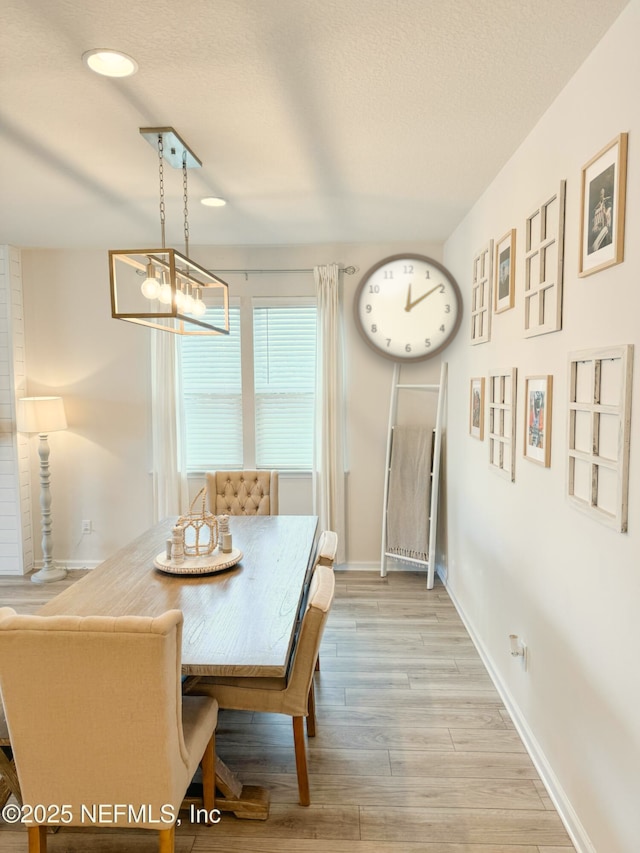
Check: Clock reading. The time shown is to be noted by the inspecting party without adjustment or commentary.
12:09
